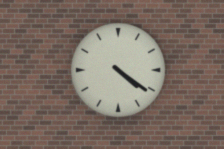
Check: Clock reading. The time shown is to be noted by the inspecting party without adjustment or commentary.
4:21
